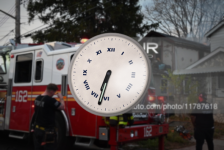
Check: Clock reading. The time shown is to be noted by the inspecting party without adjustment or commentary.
6:32
